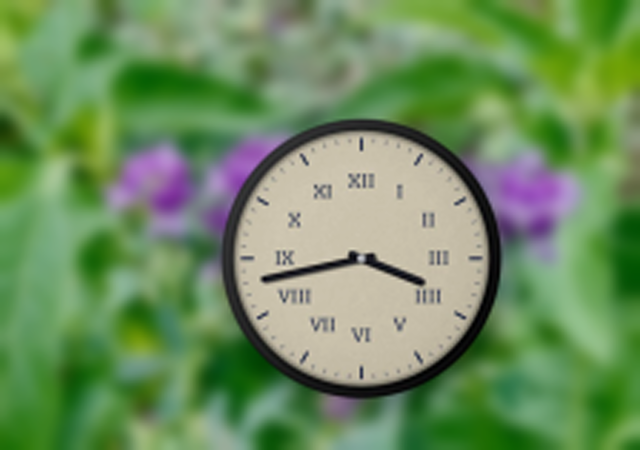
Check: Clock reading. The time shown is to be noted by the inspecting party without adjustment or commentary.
3:43
